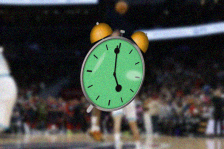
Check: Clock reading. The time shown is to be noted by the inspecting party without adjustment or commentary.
4:59
